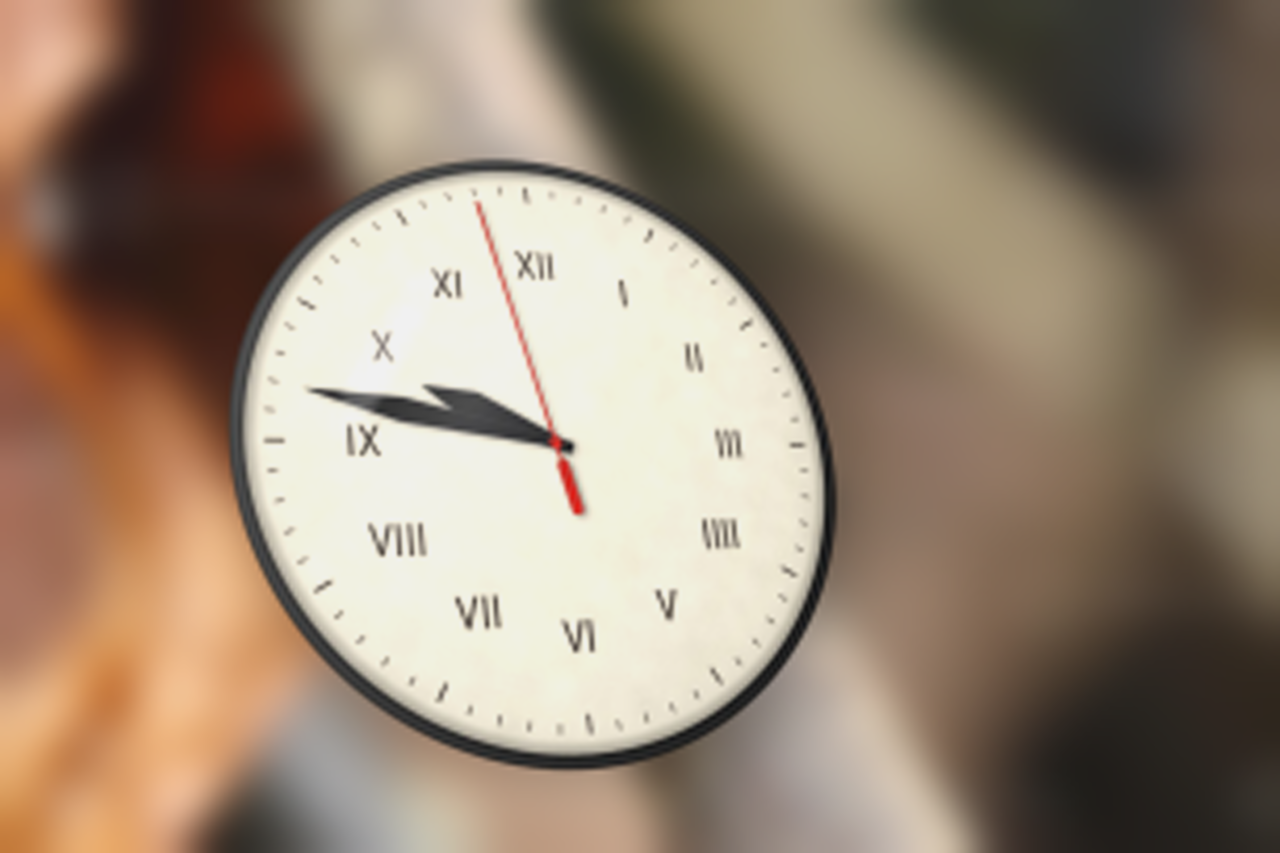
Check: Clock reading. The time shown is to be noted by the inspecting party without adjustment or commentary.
9:46:58
